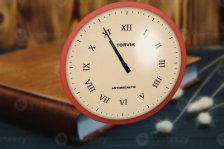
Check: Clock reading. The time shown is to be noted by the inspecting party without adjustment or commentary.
10:55
